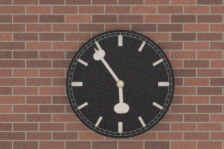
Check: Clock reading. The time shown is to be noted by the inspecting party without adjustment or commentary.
5:54
